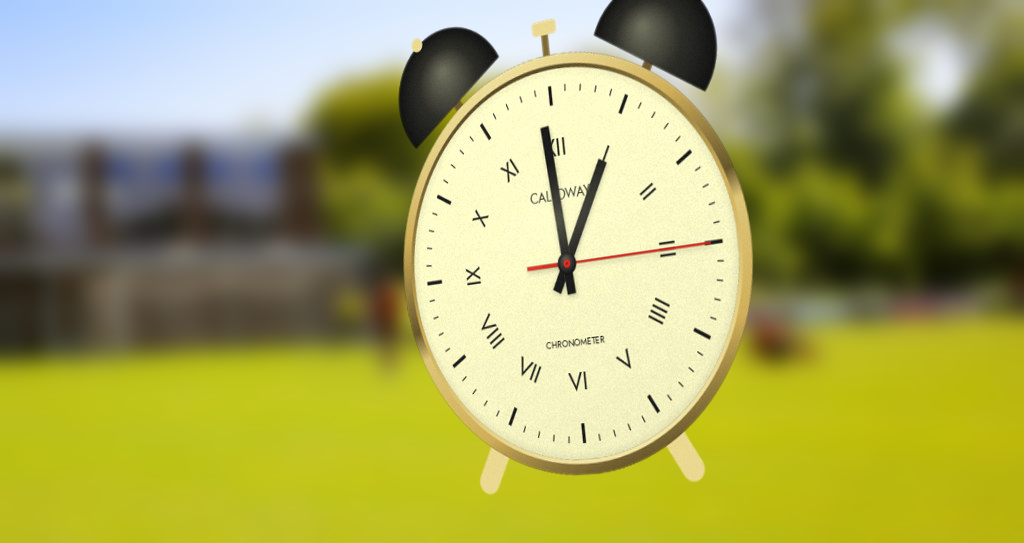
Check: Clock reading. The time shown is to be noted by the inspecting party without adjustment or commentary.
12:59:15
